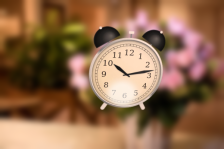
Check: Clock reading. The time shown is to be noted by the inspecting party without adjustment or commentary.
10:13
